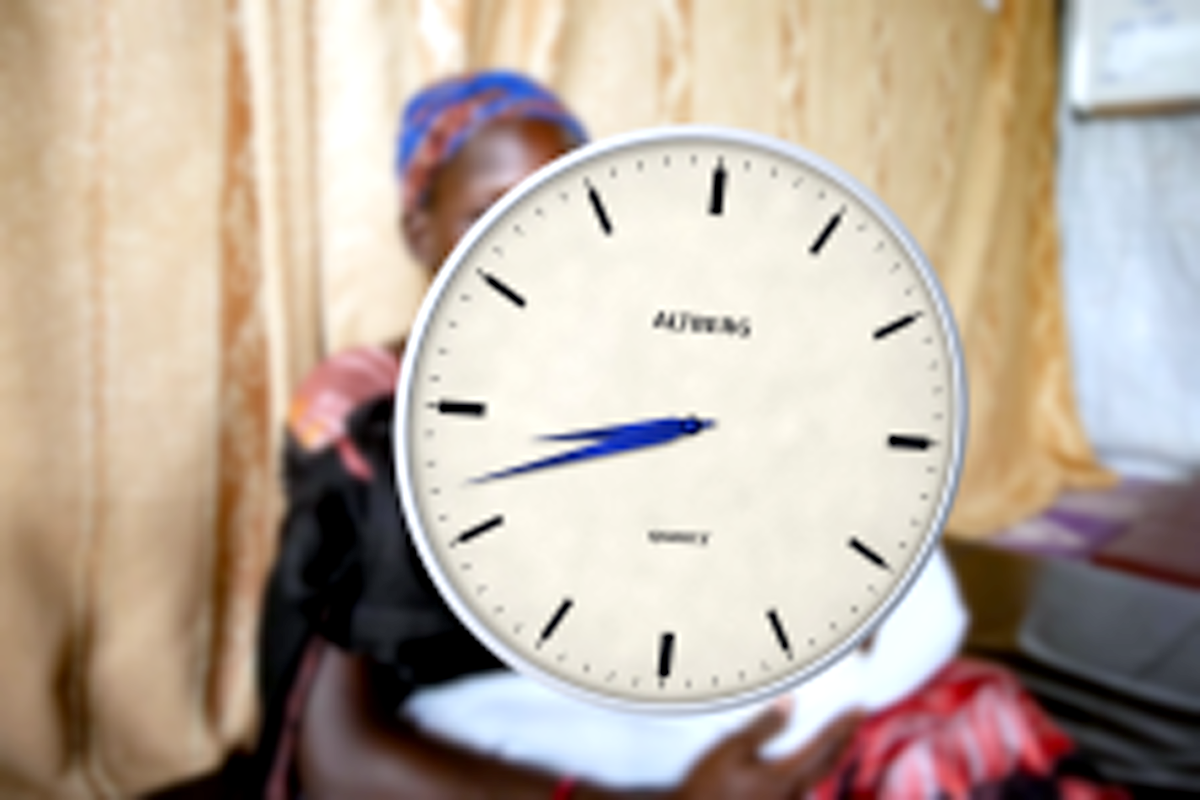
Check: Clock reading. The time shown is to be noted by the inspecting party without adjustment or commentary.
8:42
